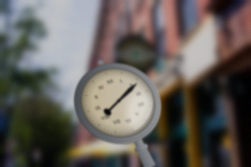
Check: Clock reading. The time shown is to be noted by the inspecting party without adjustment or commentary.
8:11
